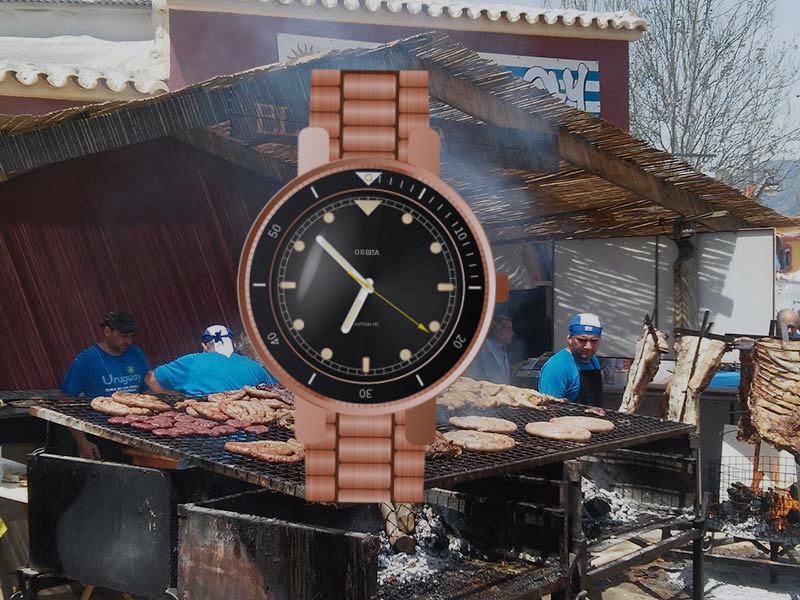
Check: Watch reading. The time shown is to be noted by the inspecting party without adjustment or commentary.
6:52:21
